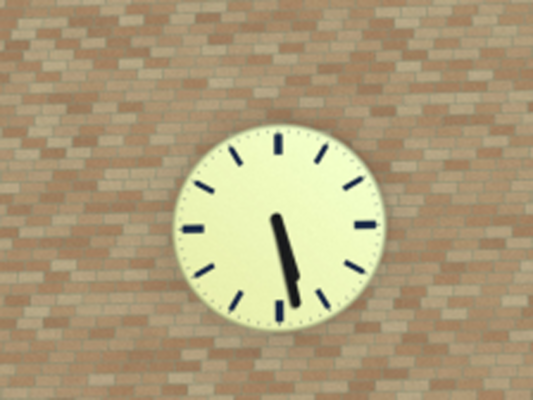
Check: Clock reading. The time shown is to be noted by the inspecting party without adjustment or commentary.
5:28
